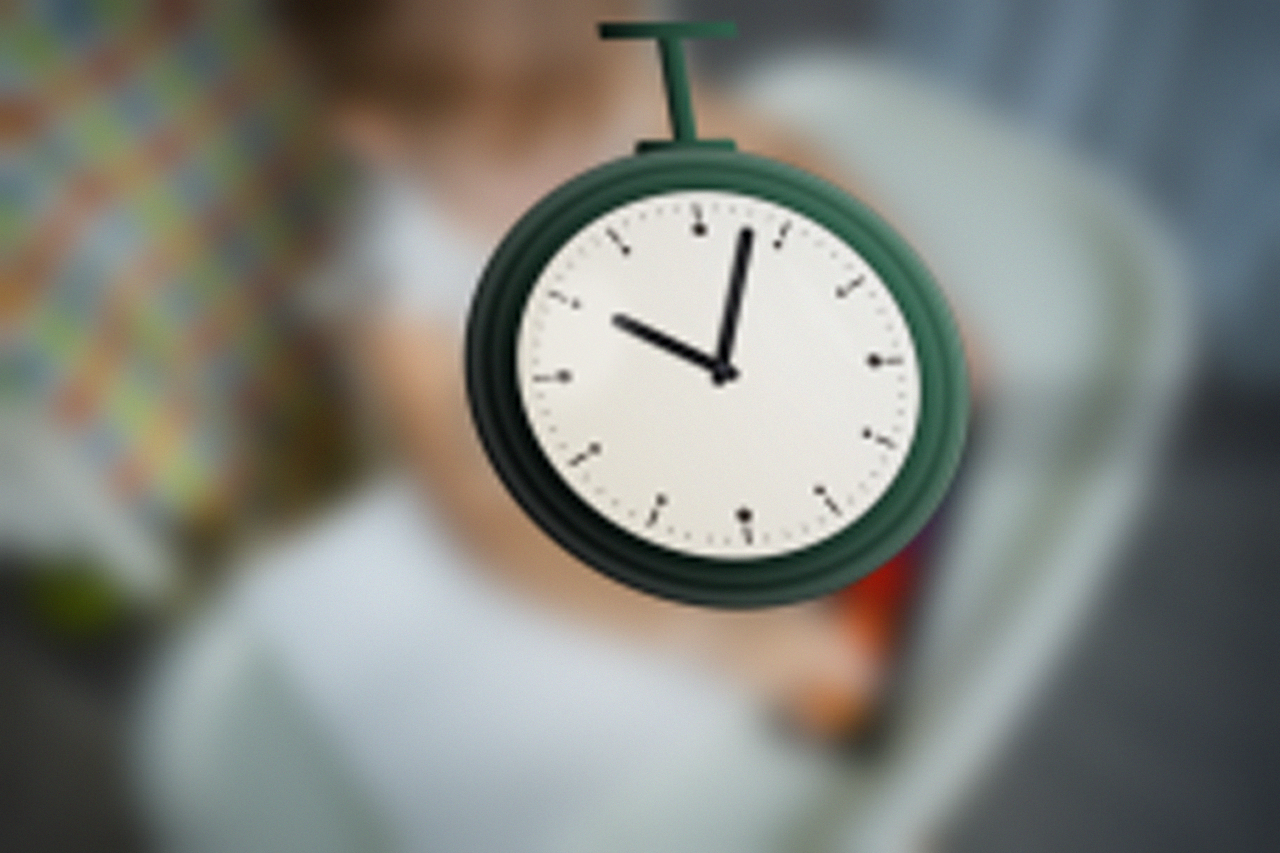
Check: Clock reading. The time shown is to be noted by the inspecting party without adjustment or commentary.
10:03
